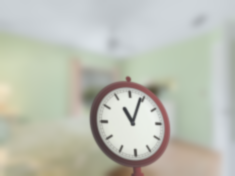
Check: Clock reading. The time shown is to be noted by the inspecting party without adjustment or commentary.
11:04
